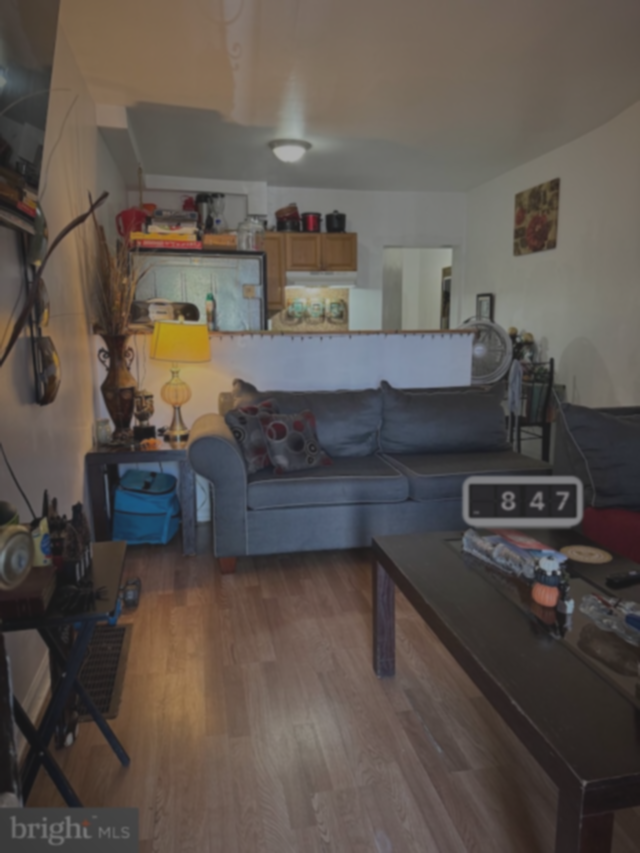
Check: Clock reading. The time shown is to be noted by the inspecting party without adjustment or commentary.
8:47
